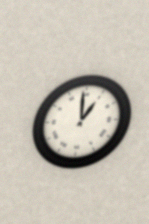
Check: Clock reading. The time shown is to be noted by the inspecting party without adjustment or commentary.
12:59
